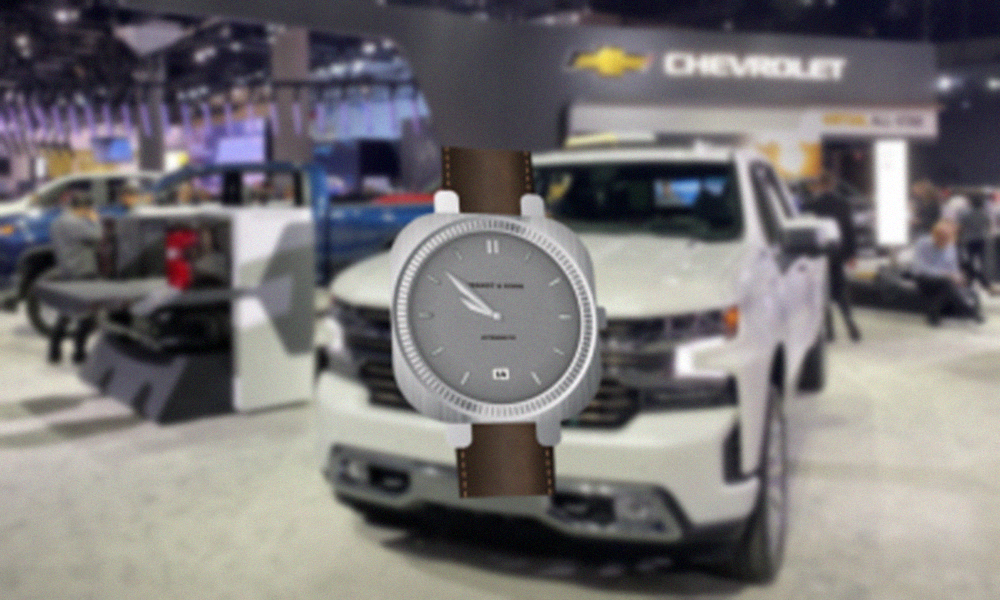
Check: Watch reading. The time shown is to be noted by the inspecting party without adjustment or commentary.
9:52
